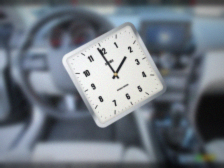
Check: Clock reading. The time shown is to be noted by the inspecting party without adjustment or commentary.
1:59
